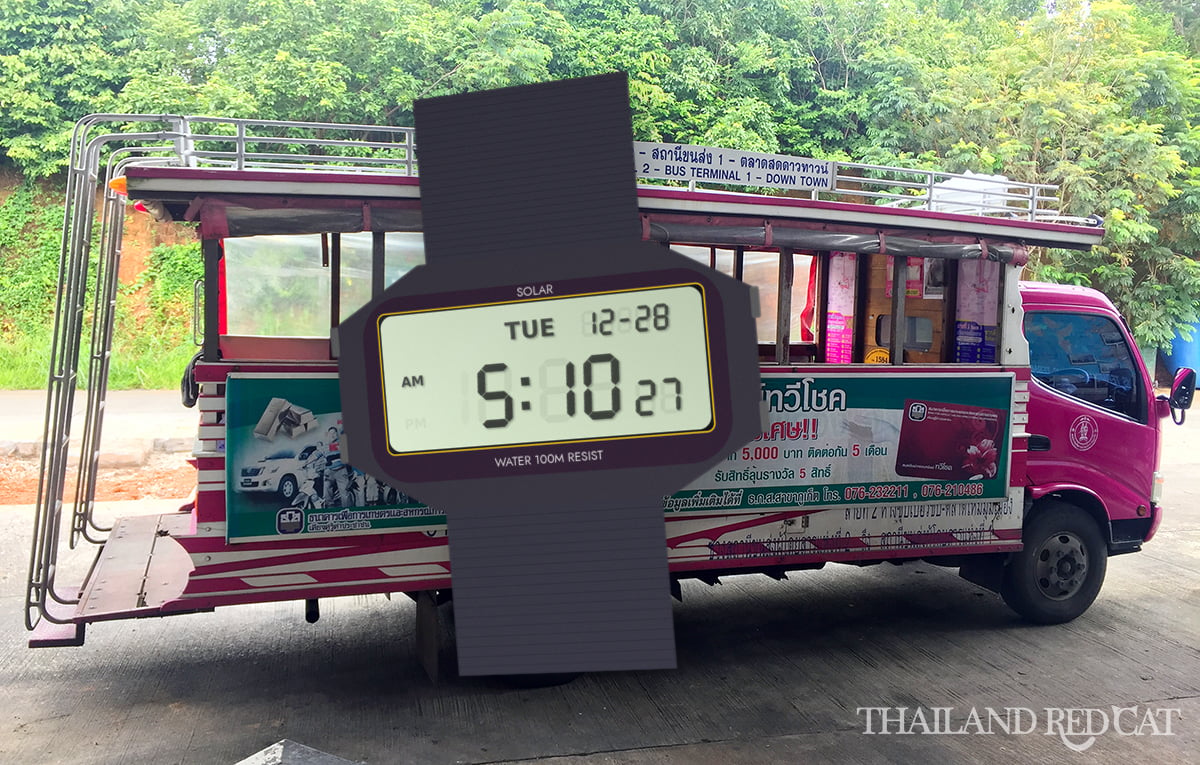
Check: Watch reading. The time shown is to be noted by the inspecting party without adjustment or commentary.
5:10:27
